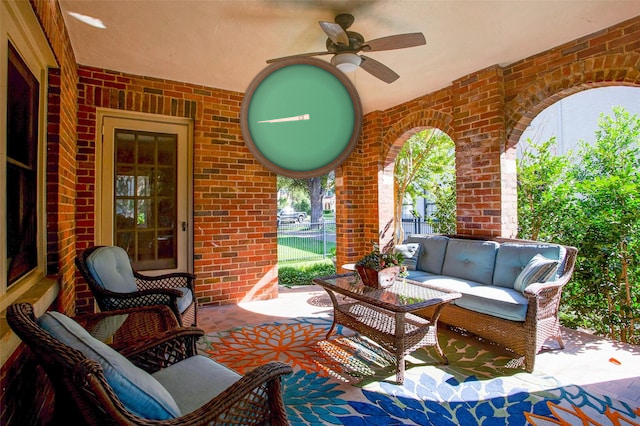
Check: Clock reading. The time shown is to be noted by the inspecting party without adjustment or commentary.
8:44
